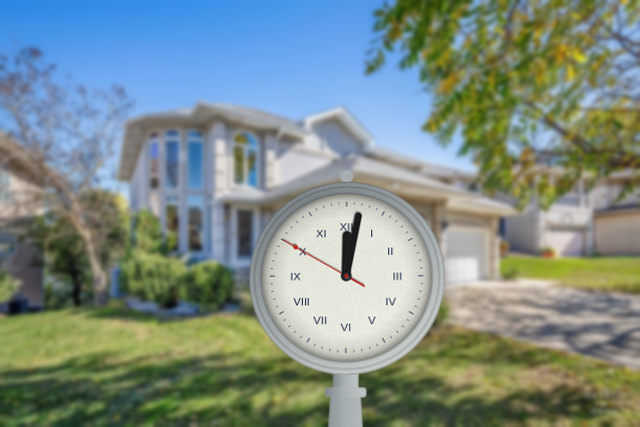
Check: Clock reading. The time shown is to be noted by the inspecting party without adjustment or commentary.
12:01:50
